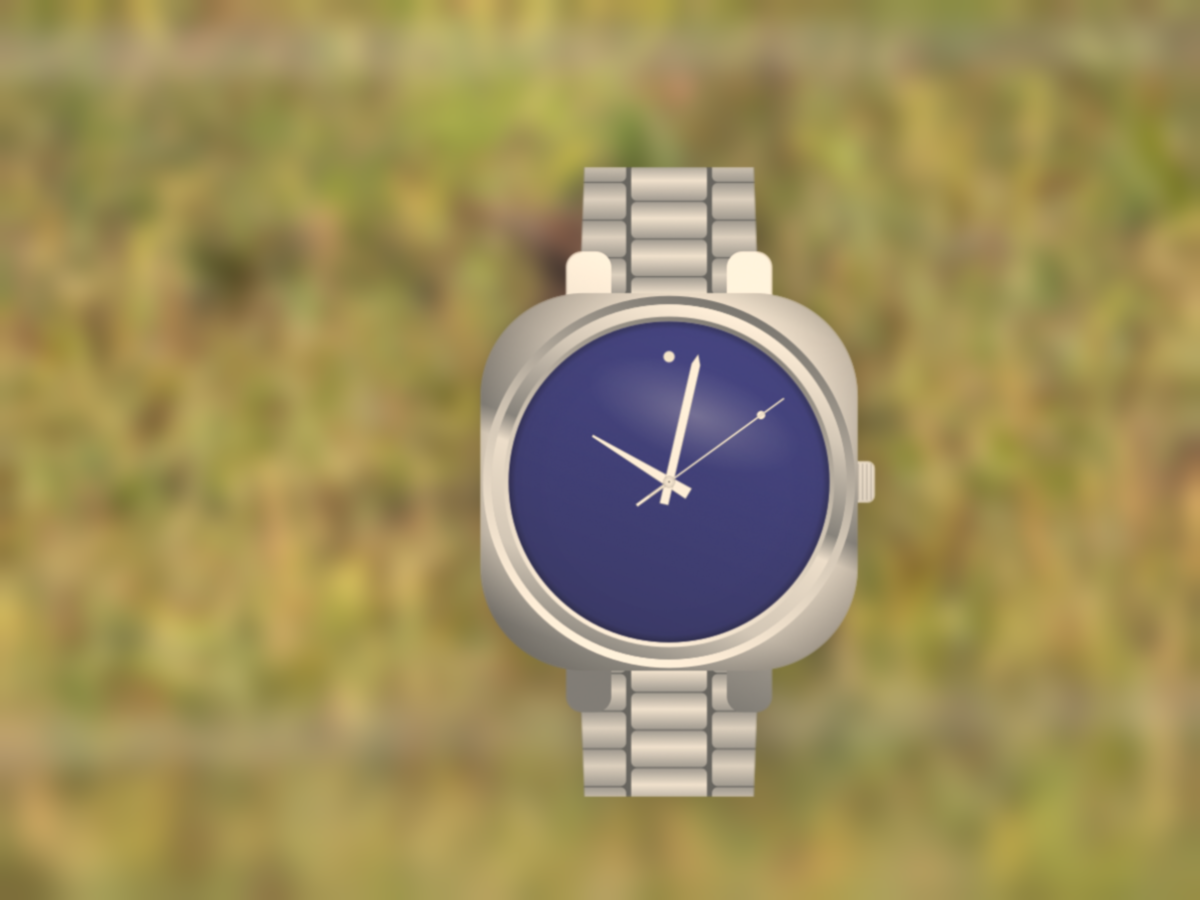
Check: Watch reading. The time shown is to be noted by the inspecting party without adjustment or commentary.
10:02:09
